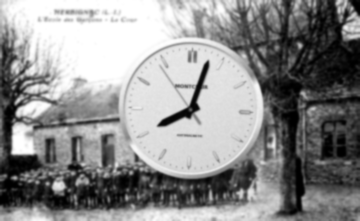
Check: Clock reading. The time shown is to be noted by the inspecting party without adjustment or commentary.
8:02:54
